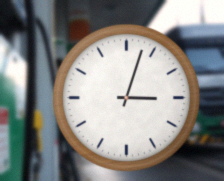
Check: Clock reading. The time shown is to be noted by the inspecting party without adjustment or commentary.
3:03
